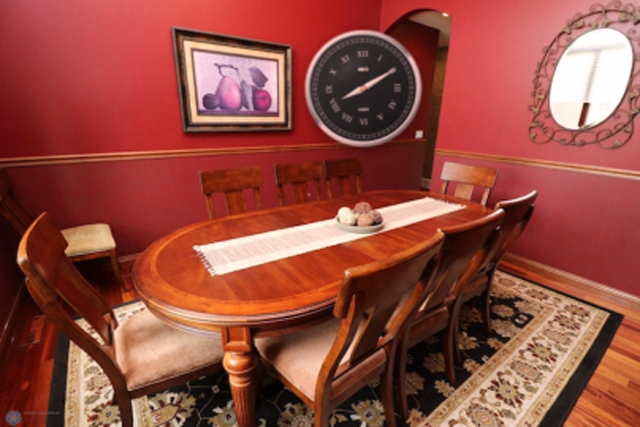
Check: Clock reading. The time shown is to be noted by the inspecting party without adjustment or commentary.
8:10
